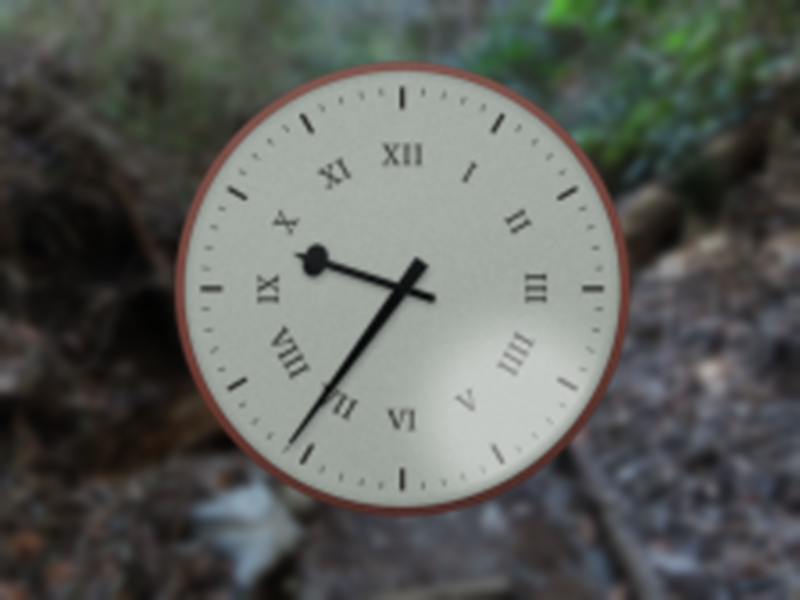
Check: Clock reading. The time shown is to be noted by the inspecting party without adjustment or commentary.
9:36
